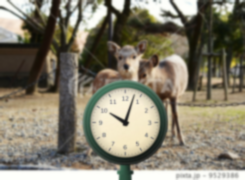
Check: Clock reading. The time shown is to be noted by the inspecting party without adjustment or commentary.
10:03
